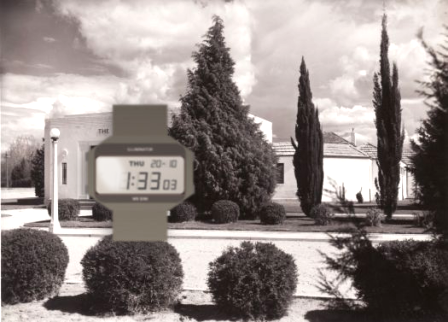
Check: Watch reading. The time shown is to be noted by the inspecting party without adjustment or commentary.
1:33
